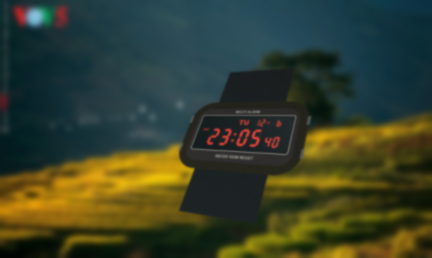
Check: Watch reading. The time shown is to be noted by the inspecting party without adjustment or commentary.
23:05:40
